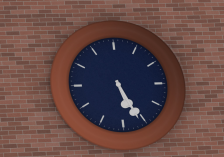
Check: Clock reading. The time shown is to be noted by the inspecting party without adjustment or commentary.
5:26
